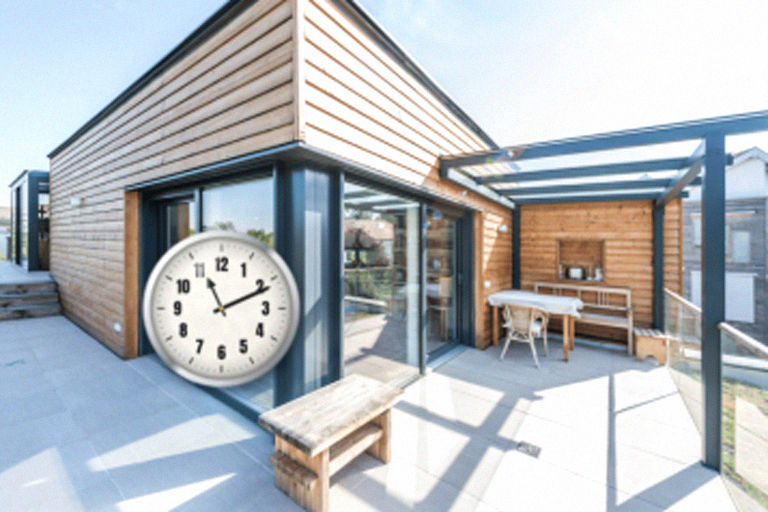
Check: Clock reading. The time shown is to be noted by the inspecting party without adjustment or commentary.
11:11
